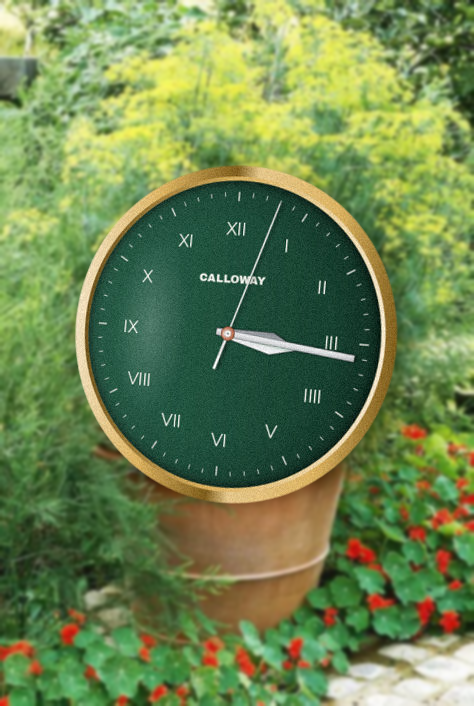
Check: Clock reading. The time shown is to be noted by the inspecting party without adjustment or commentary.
3:16:03
